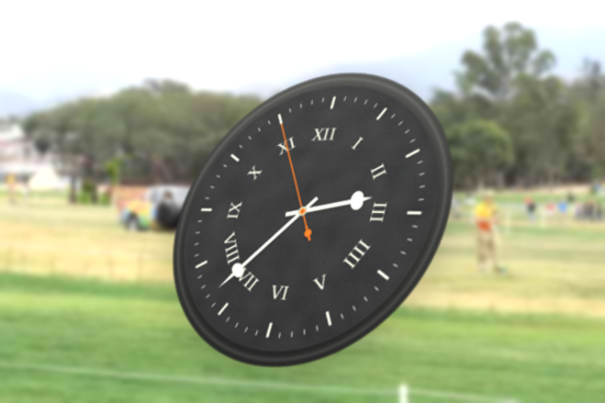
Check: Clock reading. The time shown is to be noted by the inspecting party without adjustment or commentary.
2:36:55
